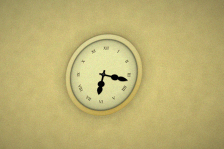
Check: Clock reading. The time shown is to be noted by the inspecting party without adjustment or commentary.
6:17
